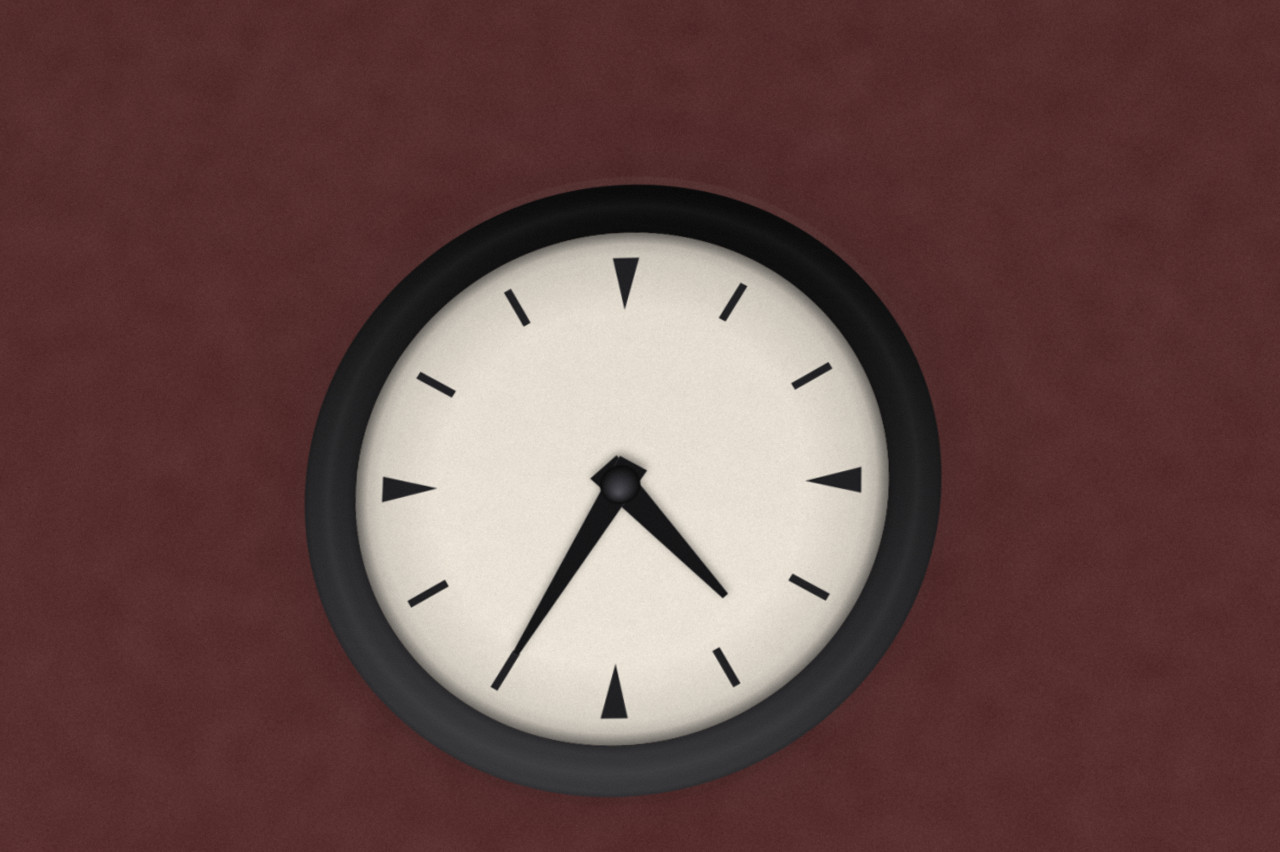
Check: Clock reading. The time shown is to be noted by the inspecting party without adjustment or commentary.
4:35
